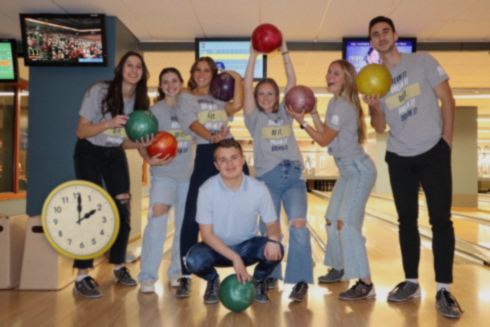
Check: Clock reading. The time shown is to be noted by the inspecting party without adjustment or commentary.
2:01
